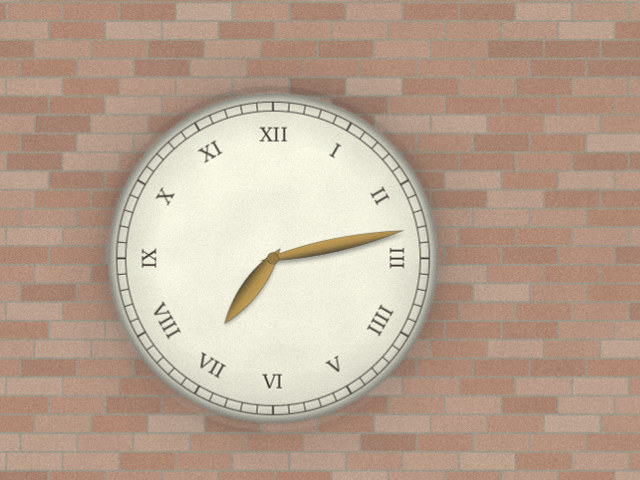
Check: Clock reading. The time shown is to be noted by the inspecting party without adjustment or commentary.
7:13
